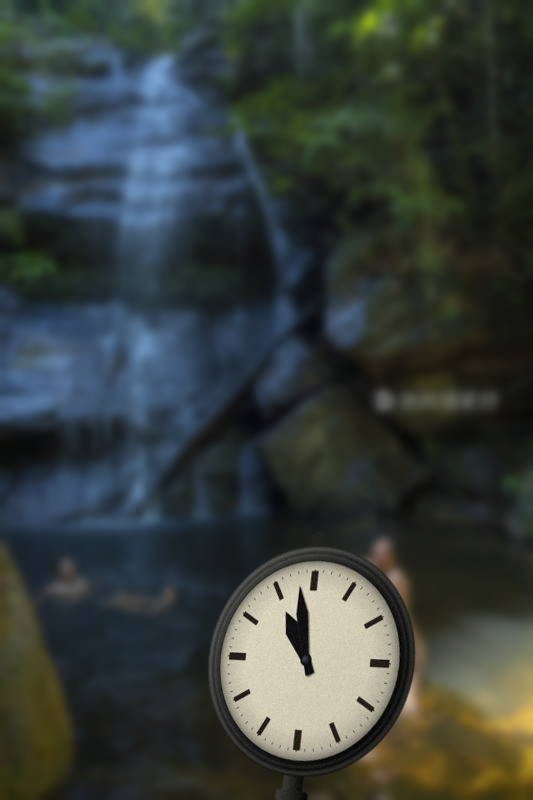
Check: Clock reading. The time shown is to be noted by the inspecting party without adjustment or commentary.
10:58
